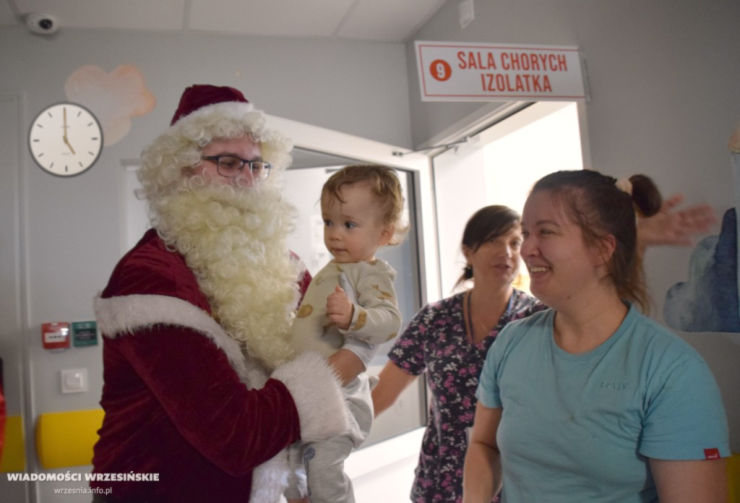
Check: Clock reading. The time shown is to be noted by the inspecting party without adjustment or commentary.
5:00
